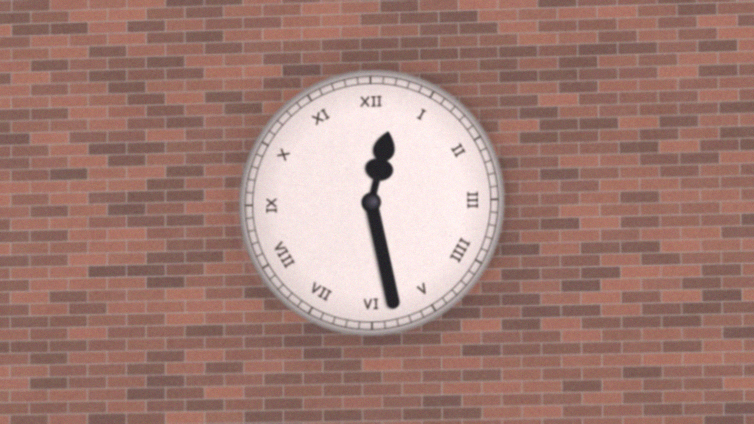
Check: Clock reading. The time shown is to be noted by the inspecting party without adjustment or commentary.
12:28
